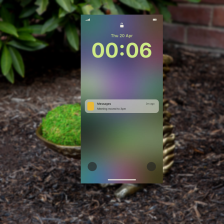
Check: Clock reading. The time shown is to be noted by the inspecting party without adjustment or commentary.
0:06
